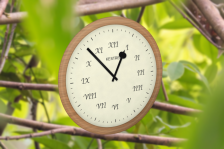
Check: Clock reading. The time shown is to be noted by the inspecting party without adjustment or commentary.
12:53
